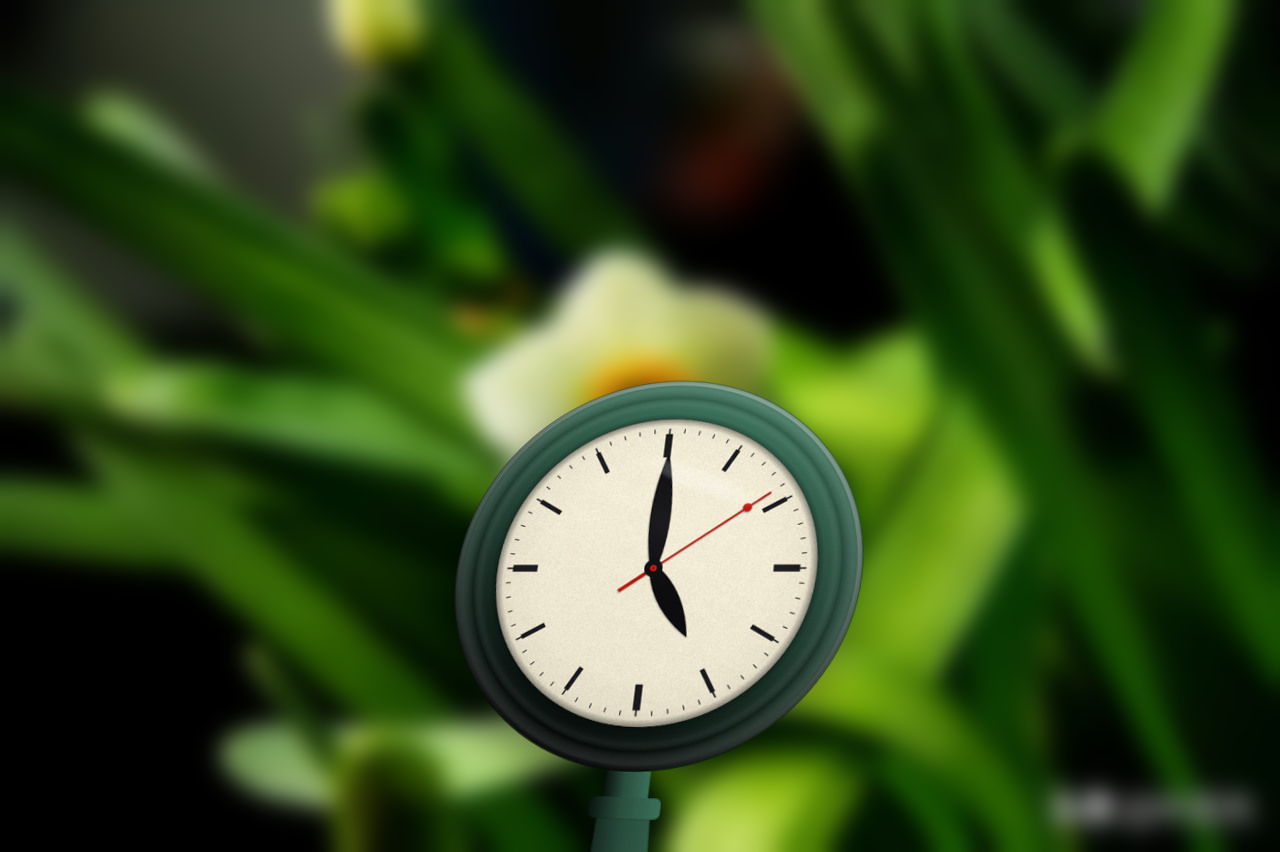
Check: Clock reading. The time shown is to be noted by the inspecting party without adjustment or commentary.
5:00:09
